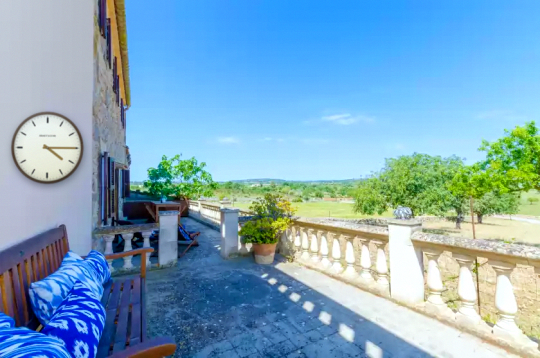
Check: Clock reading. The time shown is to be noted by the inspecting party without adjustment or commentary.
4:15
